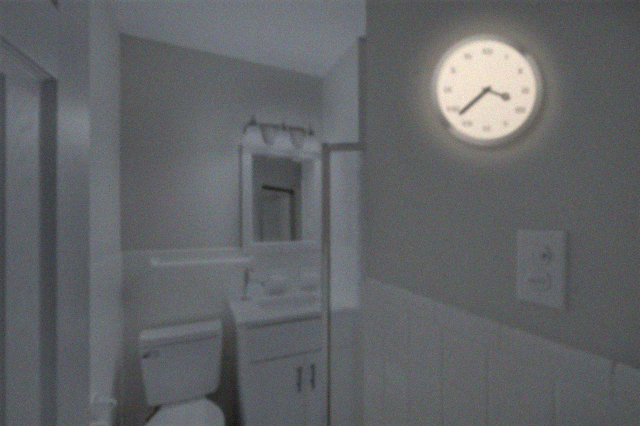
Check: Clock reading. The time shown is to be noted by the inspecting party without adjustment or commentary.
3:38
